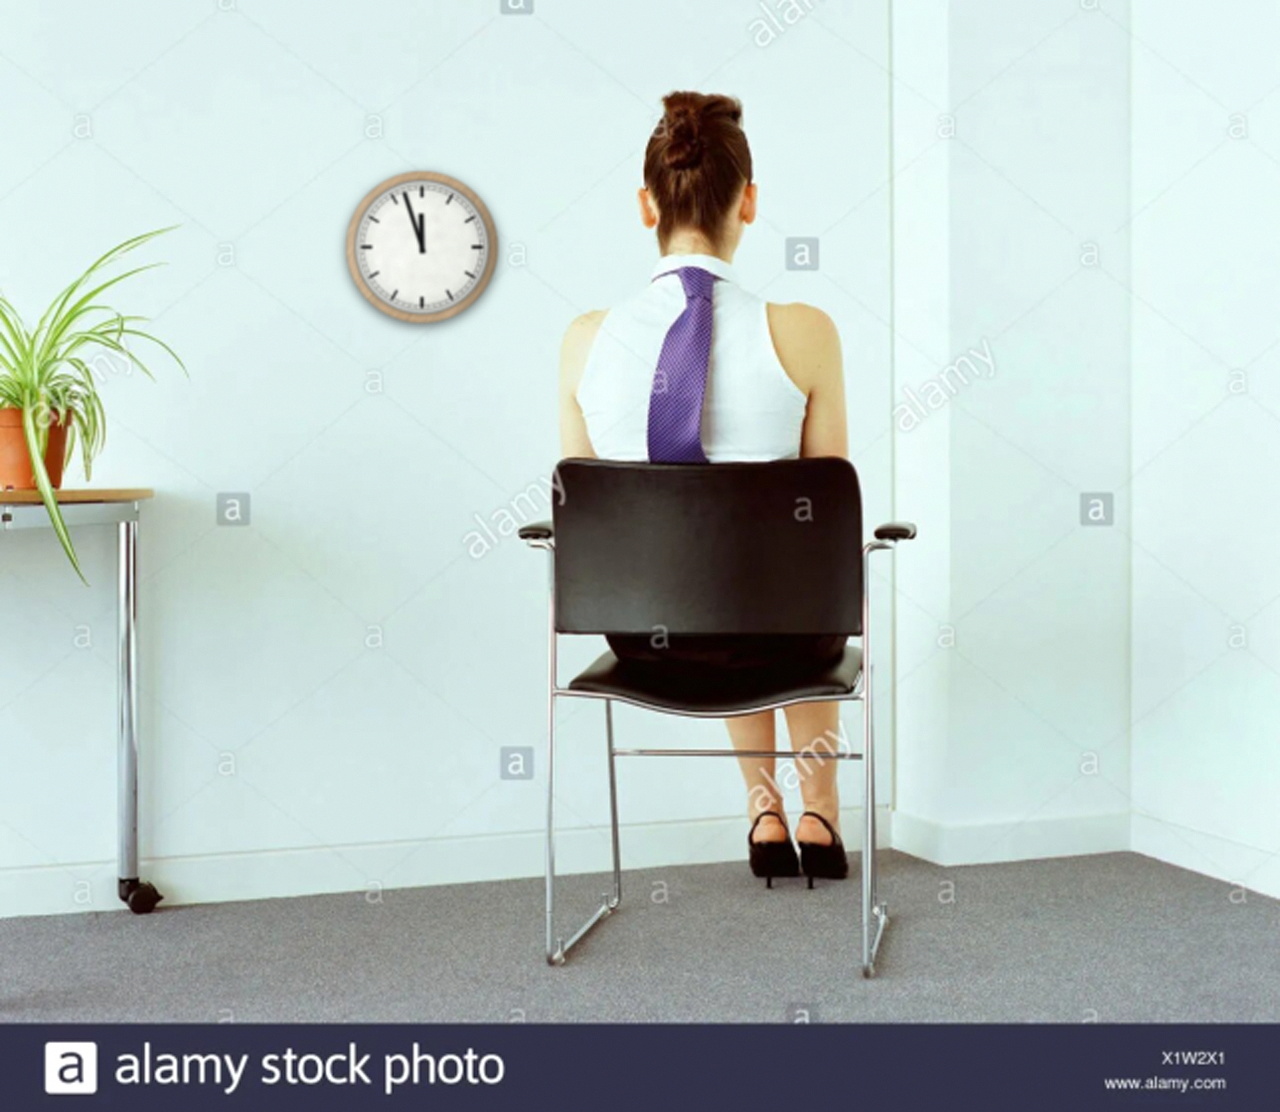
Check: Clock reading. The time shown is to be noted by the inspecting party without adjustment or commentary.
11:57
